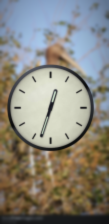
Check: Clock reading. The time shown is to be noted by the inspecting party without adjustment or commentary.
12:33
